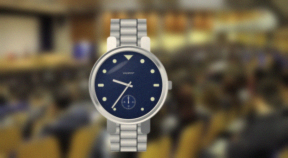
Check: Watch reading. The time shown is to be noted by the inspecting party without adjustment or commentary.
9:36
